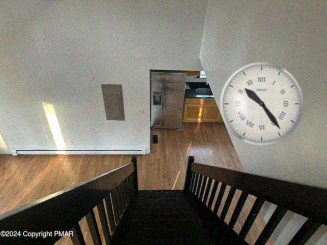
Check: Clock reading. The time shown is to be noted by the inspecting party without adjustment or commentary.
10:24
